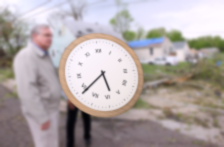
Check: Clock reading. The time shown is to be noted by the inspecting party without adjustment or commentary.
5:39
